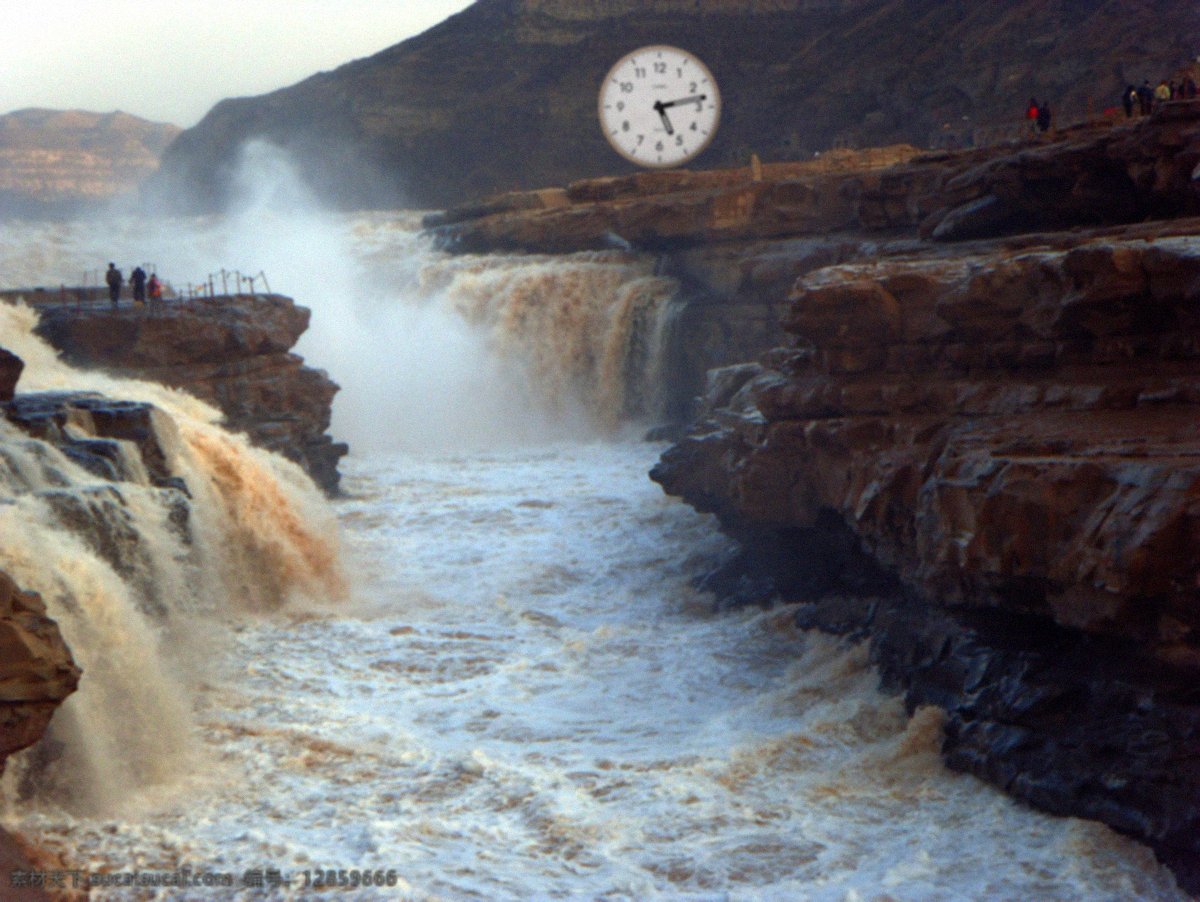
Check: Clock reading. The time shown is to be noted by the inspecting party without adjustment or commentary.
5:13
